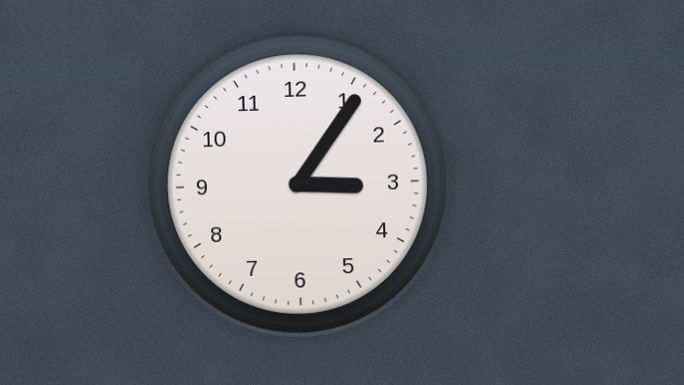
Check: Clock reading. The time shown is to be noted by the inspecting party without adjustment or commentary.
3:06
